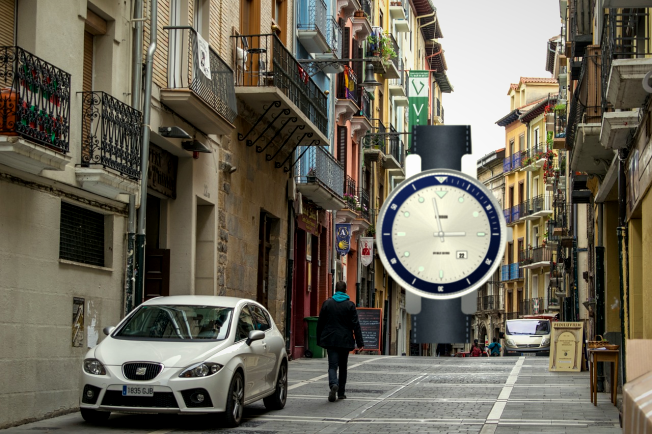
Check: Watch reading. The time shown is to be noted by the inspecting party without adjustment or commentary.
2:58
